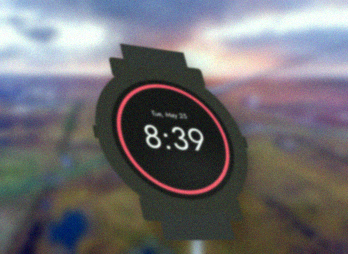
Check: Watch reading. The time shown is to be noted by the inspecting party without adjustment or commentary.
8:39
